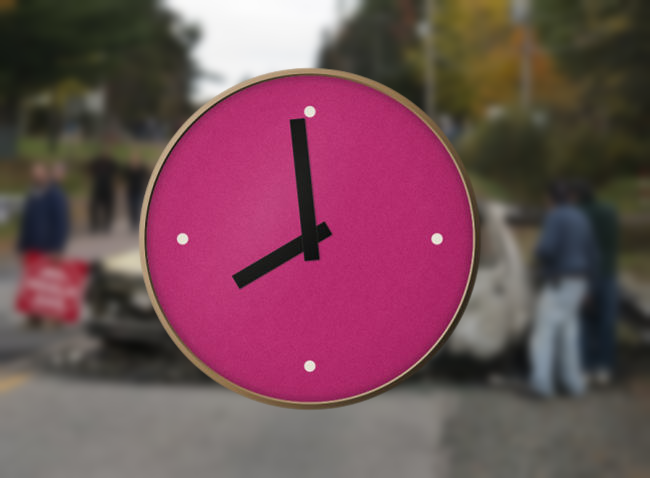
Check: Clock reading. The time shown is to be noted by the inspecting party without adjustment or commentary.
7:59
